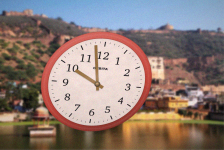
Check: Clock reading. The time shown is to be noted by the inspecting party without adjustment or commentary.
9:58
